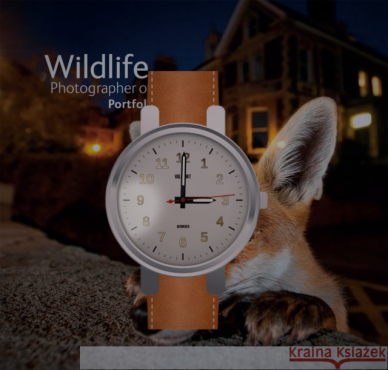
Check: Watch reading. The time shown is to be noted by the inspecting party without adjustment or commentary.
3:00:14
